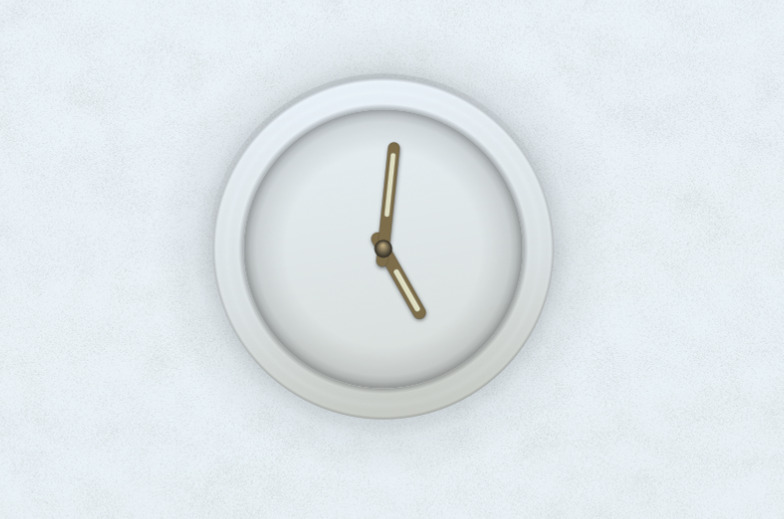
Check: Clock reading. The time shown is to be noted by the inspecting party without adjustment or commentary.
5:01
